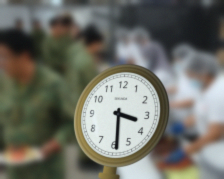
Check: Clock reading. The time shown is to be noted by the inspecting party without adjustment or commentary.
3:29
